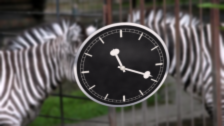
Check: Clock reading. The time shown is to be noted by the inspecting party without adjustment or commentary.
11:19
